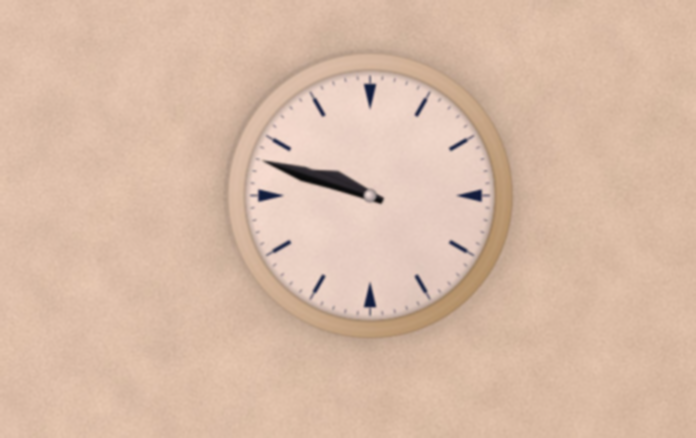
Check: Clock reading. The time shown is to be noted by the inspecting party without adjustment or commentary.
9:48
